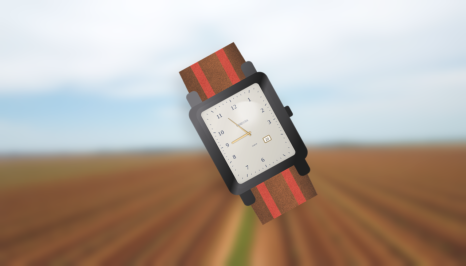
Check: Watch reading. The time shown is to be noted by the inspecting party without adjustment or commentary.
8:56
